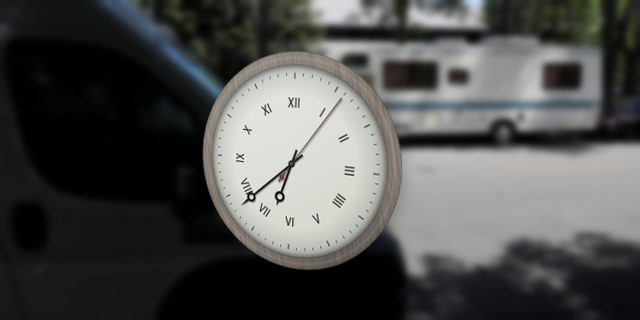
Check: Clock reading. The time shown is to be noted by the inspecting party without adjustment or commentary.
6:38:06
